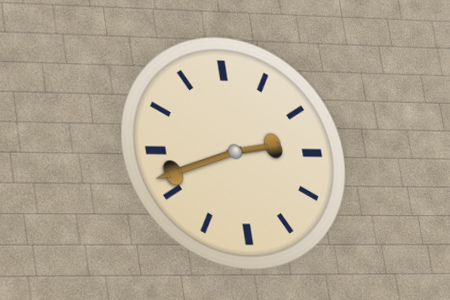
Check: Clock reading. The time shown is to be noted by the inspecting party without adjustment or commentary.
2:42
